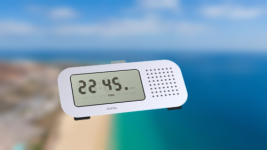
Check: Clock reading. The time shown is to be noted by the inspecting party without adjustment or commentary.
22:45
